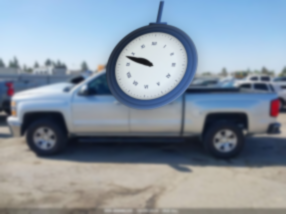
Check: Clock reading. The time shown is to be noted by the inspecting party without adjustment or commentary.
9:48
